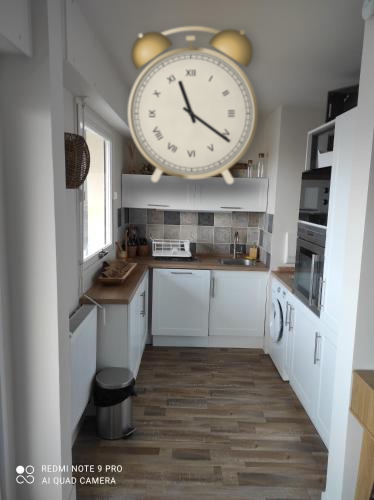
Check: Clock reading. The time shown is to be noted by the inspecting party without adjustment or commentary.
11:21
